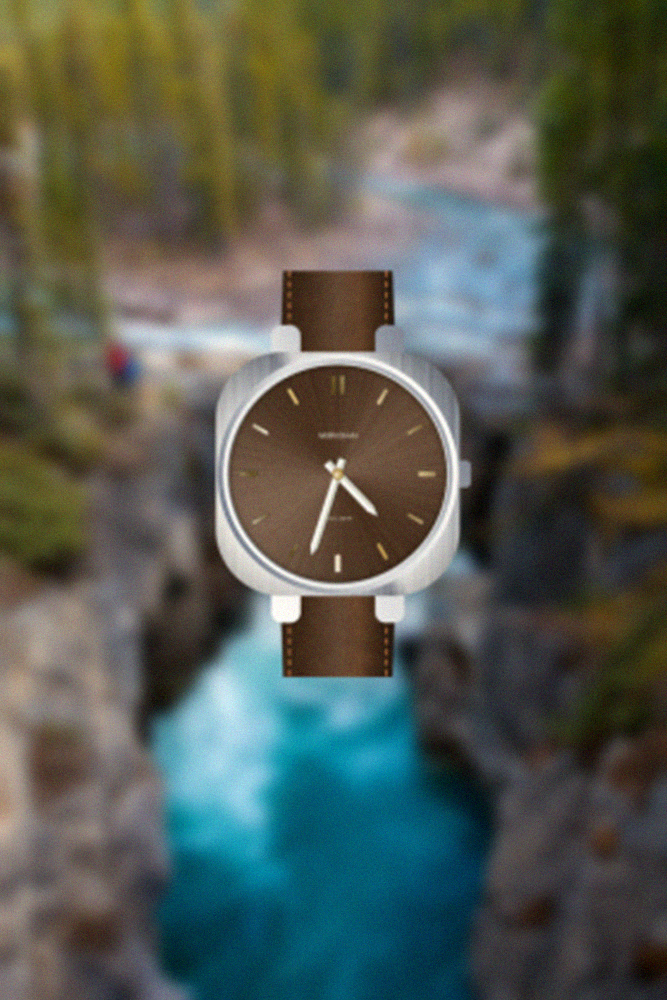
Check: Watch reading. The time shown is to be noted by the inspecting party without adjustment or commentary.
4:33
